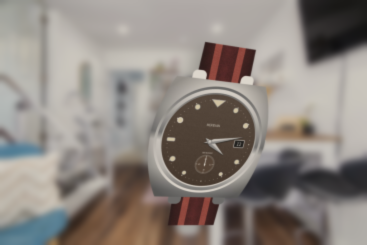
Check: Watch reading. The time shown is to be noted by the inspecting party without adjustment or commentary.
4:13
